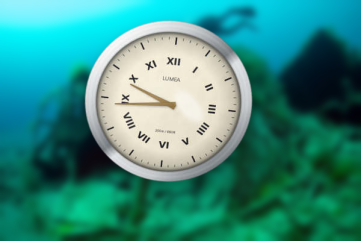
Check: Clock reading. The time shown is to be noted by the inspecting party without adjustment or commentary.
9:44
